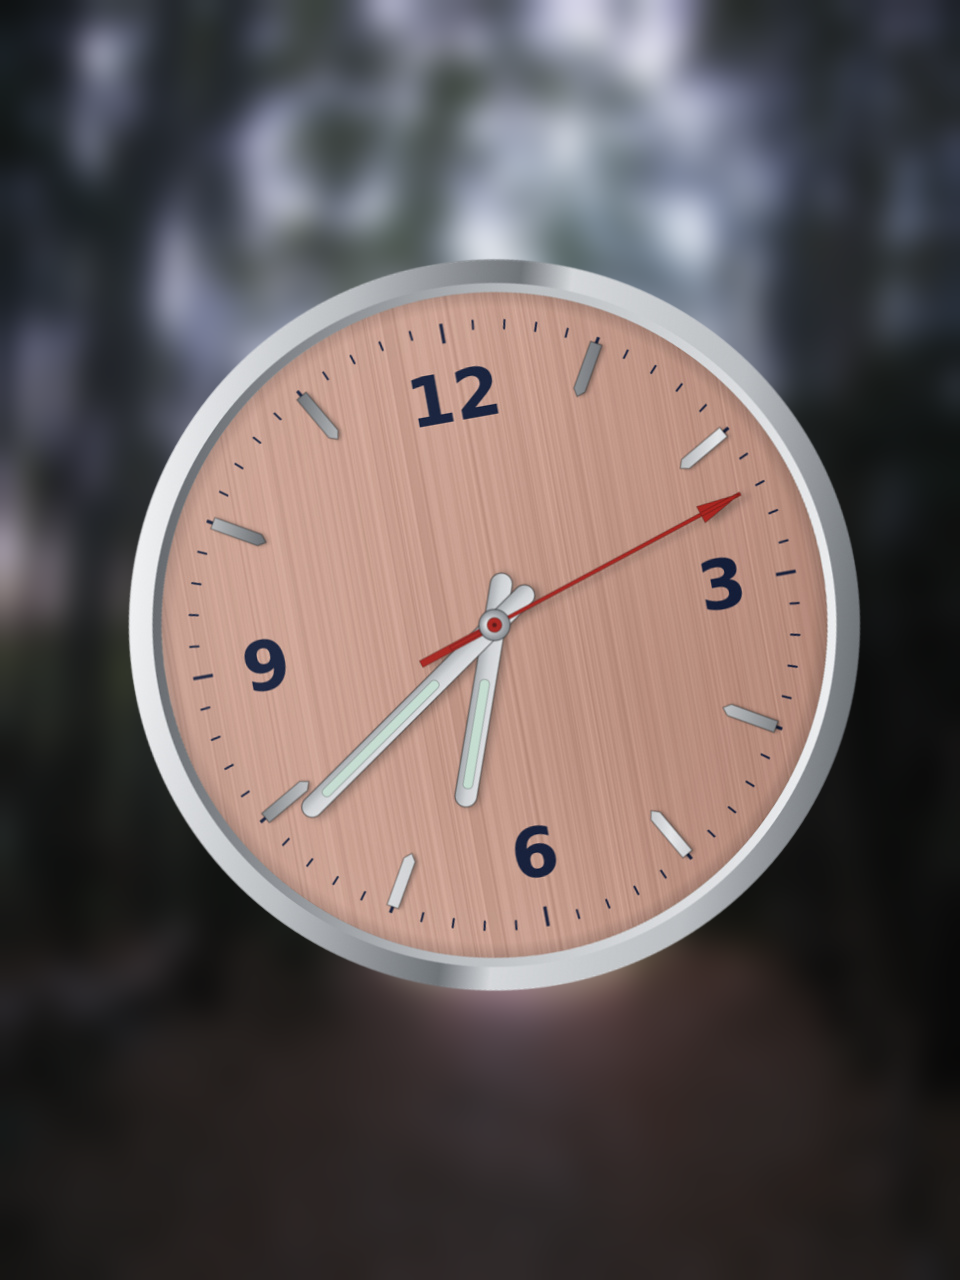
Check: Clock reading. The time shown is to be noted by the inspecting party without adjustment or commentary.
6:39:12
